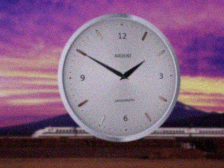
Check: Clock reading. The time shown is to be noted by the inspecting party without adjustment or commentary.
1:50
